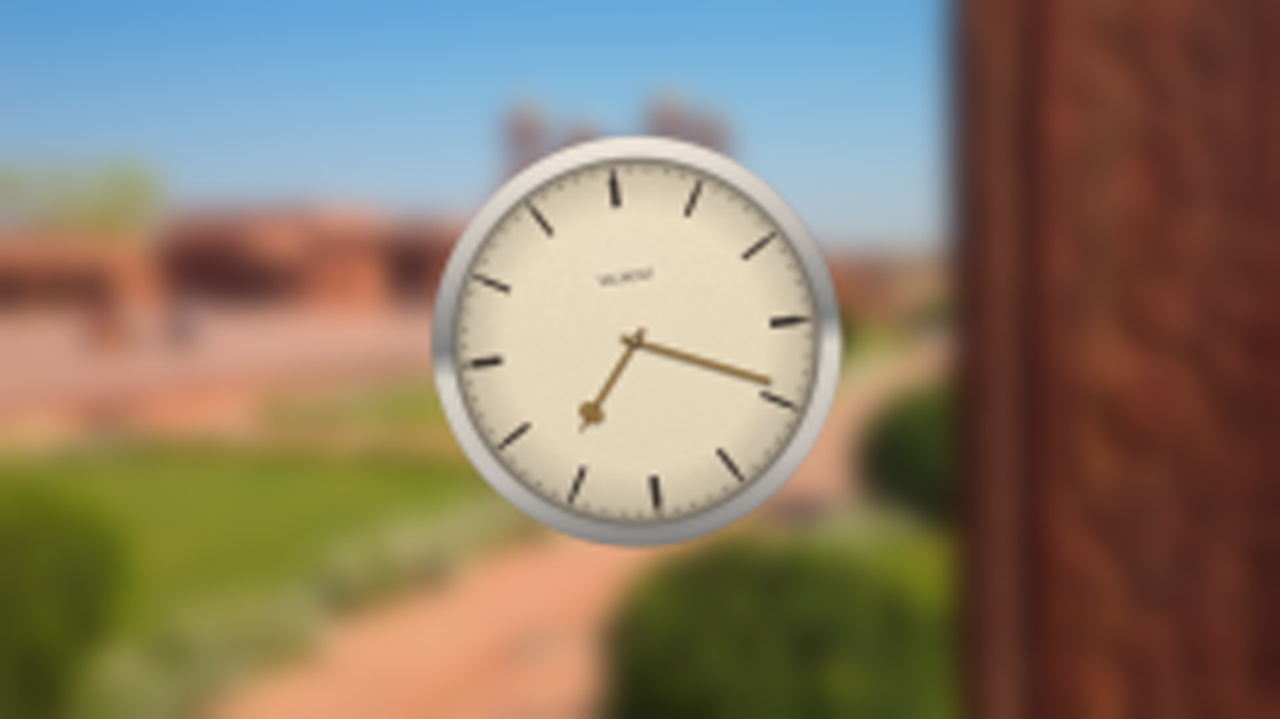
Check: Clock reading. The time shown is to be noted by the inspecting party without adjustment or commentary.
7:19
